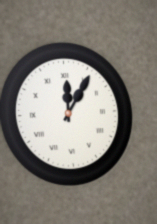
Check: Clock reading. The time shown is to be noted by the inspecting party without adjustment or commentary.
12:06
